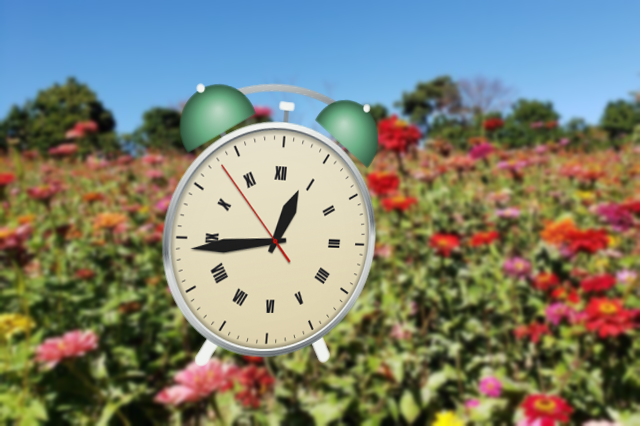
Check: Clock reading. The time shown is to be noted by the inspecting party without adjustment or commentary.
12:43:53
